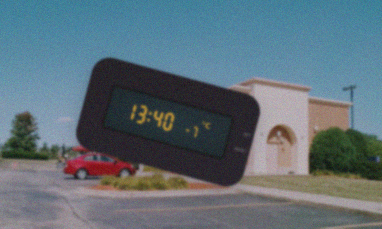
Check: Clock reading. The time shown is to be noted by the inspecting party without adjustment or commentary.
13:40
